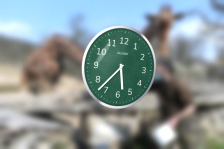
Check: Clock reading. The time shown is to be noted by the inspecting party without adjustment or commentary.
5:37
